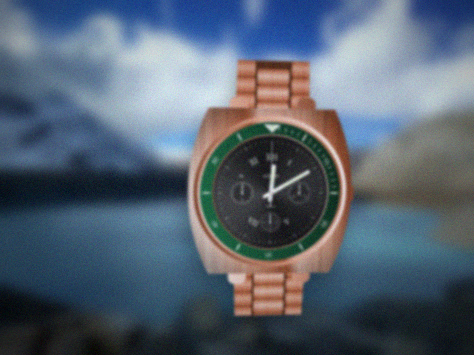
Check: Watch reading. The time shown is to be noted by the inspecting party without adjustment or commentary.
12:10
